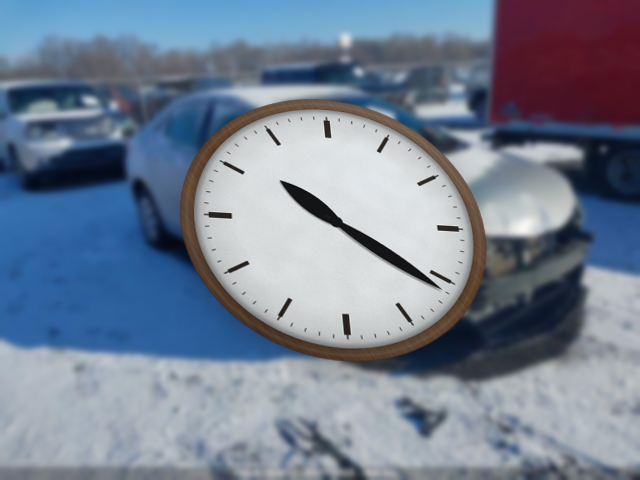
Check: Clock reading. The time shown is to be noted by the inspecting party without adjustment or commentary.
10:21
